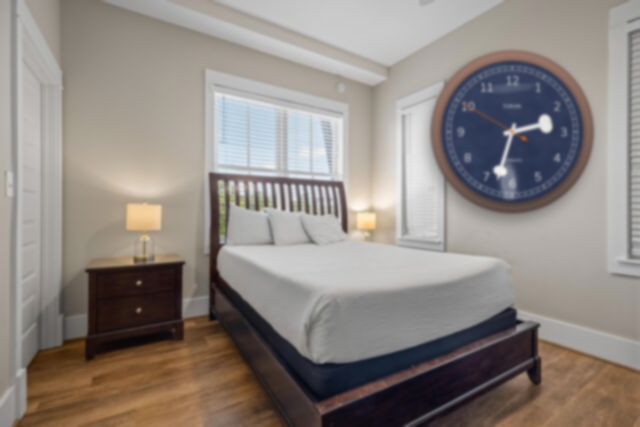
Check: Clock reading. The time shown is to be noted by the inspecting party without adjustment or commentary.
2:32:50
